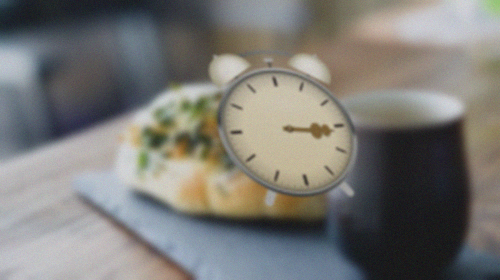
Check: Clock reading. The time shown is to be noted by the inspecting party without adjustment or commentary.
3:16
